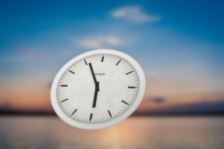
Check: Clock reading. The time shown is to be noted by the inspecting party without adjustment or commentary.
5:56
